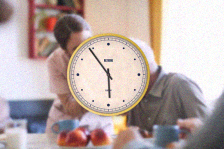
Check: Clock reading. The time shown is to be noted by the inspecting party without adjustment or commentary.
5:54
